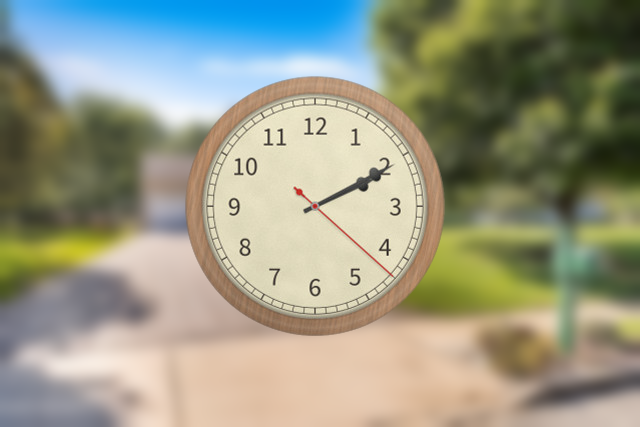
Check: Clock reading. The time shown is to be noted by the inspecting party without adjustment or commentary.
2:10:22
